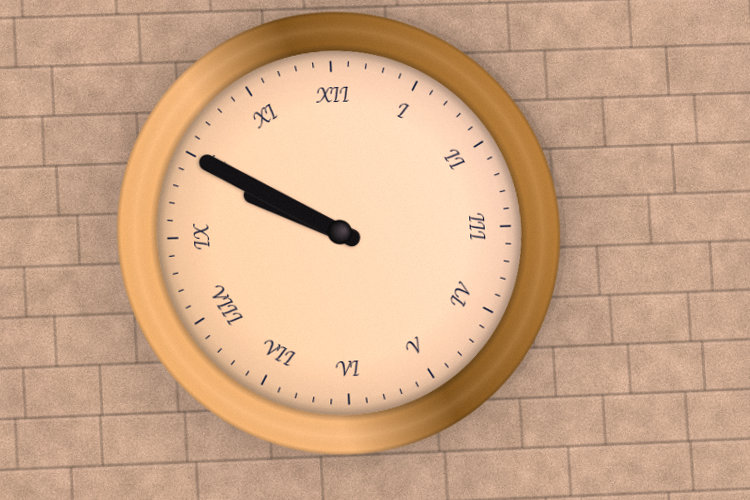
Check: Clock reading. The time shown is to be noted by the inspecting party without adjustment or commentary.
9:50
